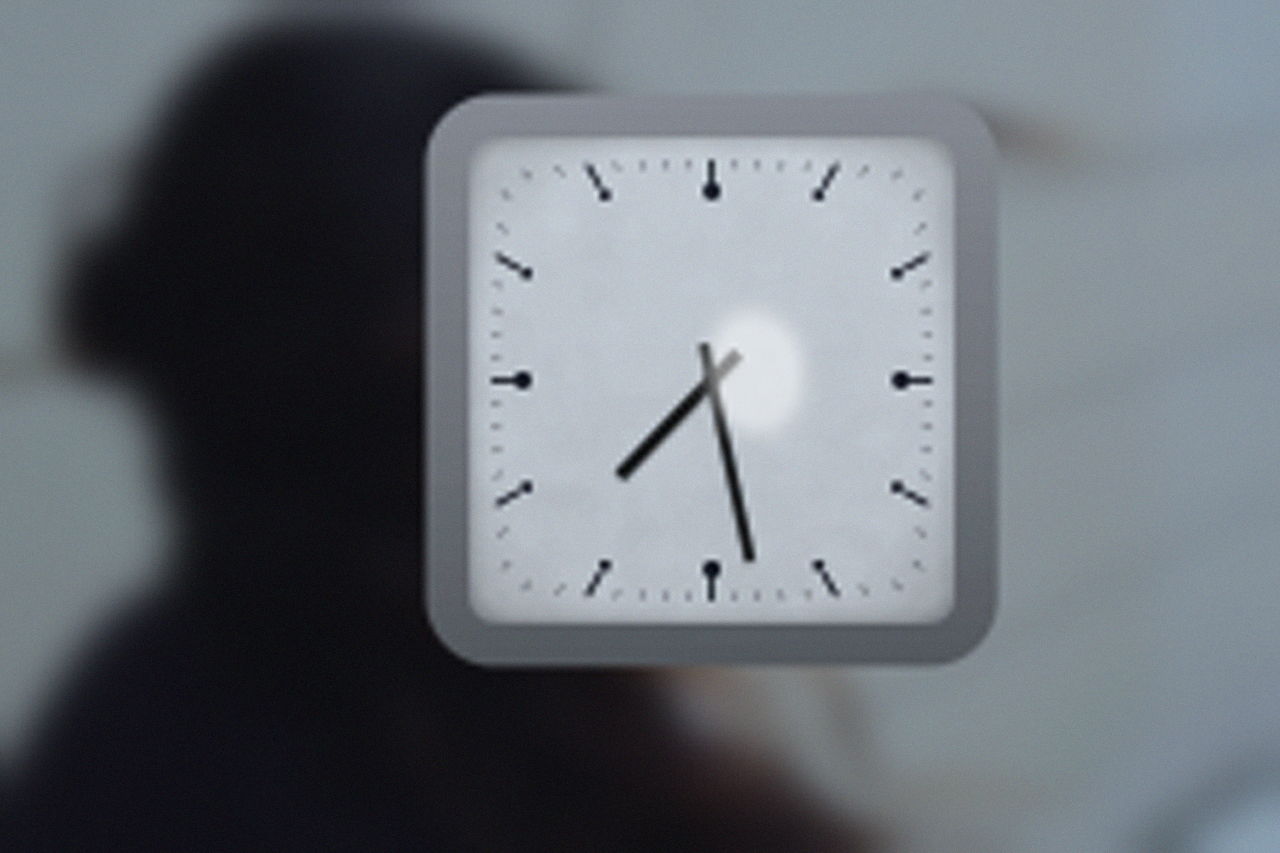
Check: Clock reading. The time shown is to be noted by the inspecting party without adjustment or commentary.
7:28
